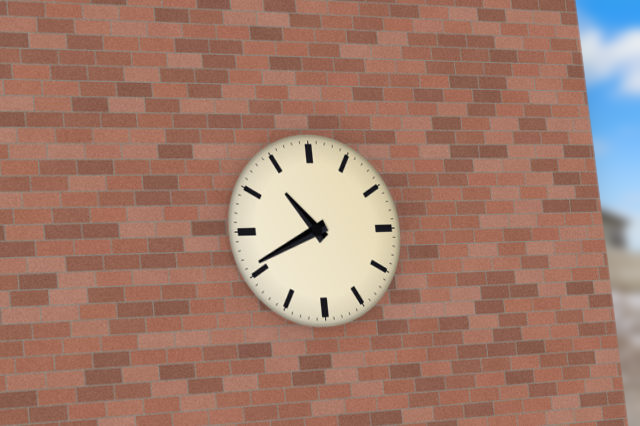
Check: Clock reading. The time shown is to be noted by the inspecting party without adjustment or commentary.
10:41
